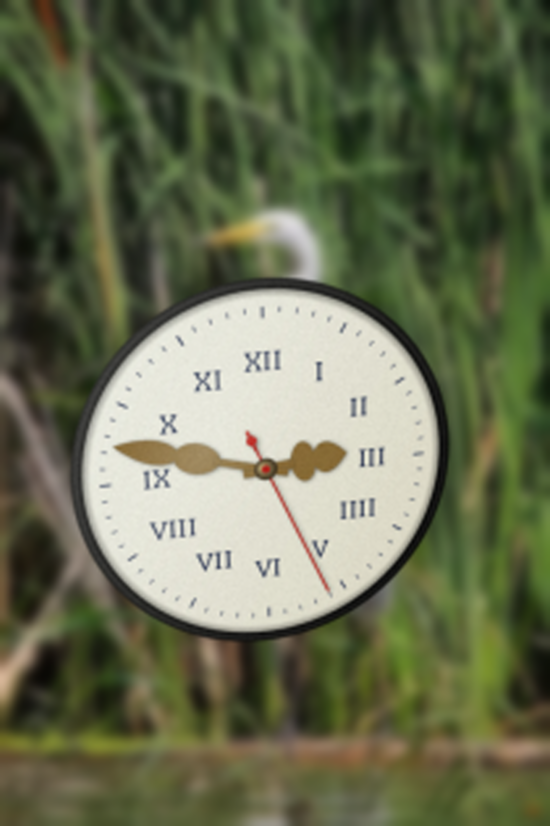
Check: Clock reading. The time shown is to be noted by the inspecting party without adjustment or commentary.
2:47:26
